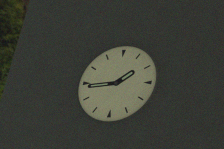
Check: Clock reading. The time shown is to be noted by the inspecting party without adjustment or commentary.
1:44
